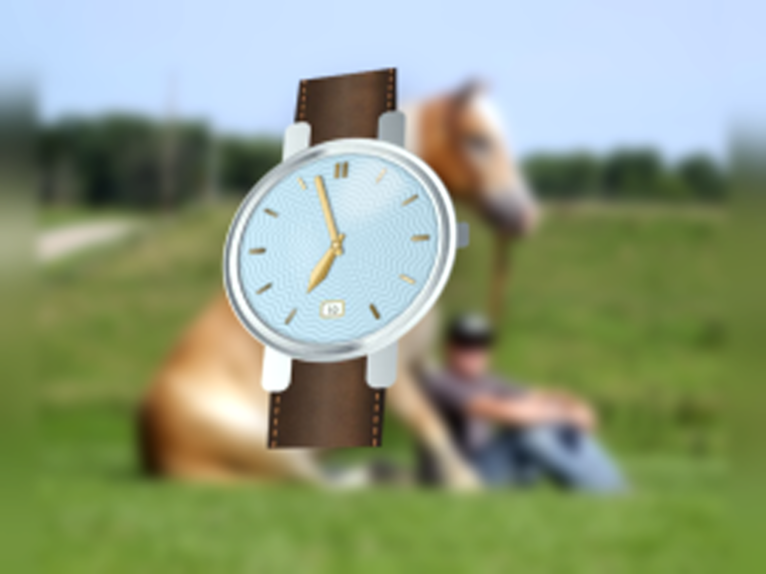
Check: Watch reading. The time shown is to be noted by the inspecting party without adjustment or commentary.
6:57
